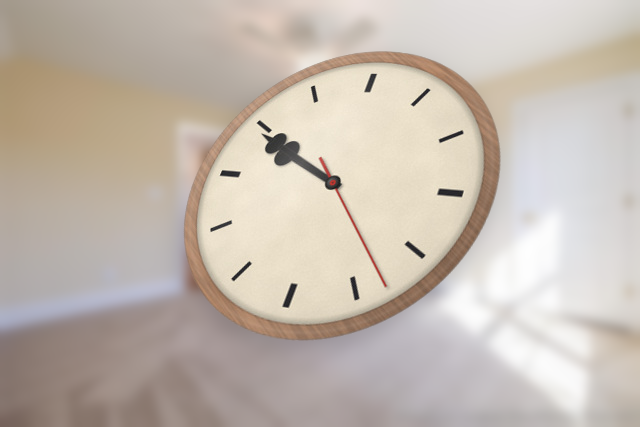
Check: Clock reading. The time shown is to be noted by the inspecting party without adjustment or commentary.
9:49:23
